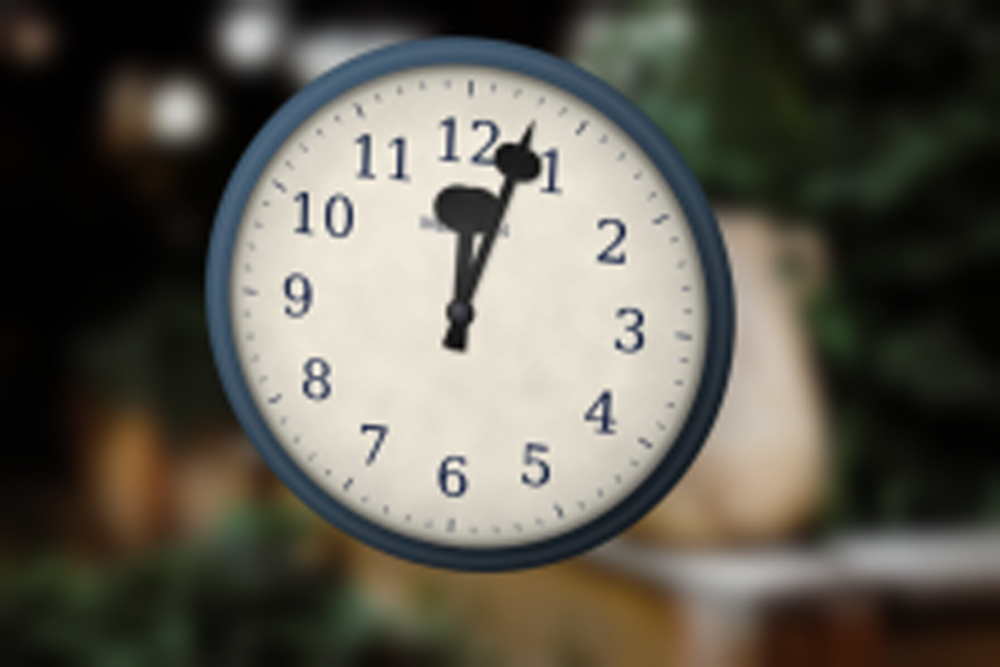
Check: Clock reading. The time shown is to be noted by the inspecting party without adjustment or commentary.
12:03
